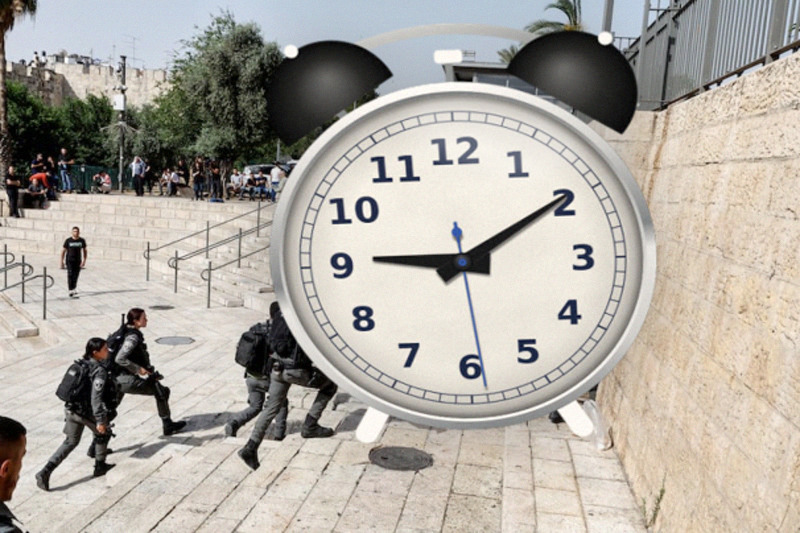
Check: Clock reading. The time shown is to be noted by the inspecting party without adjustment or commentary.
9:09:29
